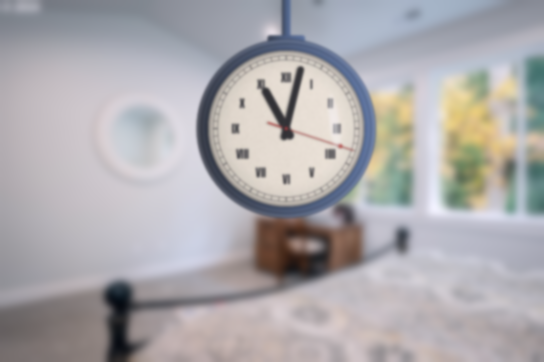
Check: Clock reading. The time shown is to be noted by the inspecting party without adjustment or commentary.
11:02:18
